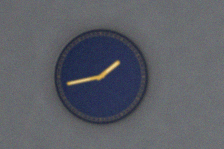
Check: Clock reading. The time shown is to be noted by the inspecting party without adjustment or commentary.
1:43
